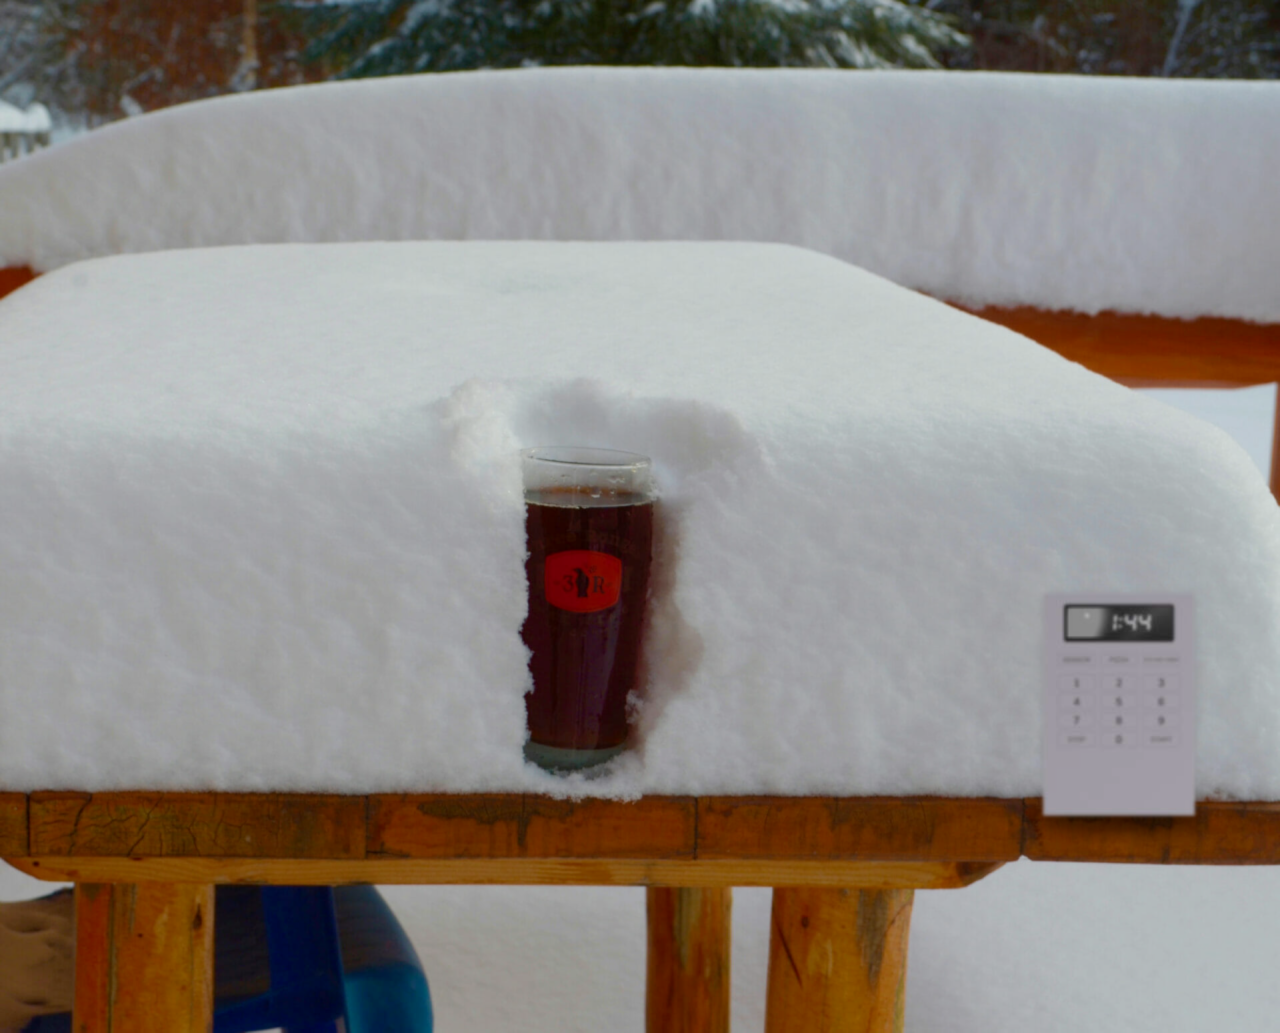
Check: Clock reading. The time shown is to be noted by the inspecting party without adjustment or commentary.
1:44
